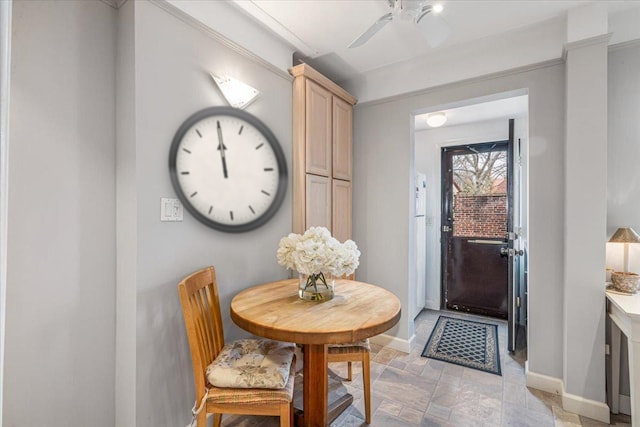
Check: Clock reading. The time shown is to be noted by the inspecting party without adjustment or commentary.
12:00
